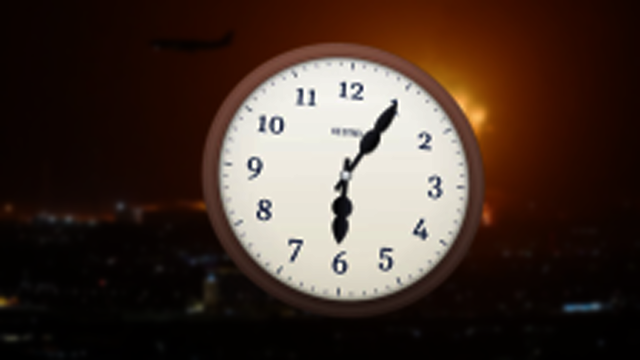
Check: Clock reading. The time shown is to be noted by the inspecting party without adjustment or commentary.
6:05
